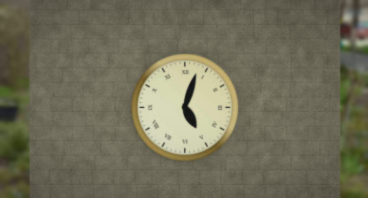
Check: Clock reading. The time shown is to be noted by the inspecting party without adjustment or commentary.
5:03
